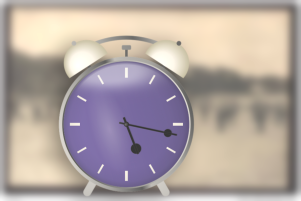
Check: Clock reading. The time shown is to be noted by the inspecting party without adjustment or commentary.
5:17
